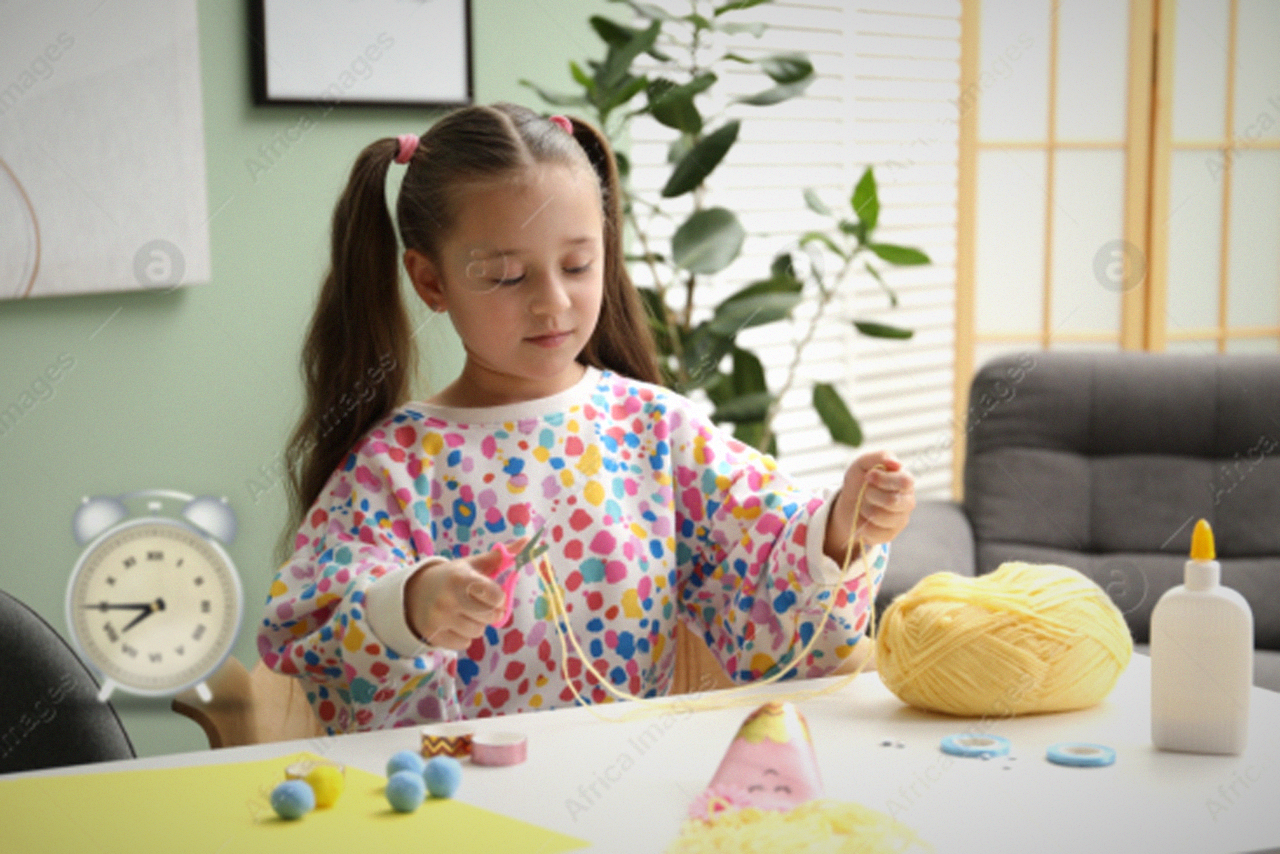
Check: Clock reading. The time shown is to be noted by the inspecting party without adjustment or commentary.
7:45
